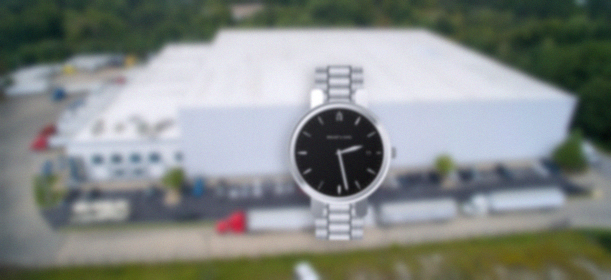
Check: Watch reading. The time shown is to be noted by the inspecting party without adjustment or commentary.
2:28
